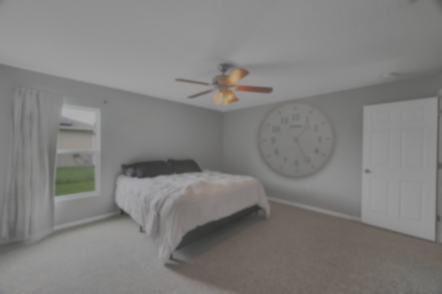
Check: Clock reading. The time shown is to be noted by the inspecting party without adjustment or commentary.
1:26
